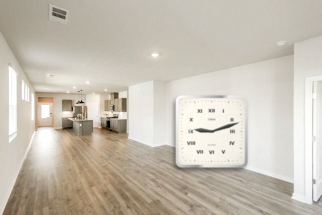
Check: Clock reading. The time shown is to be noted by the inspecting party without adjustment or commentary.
9:12
